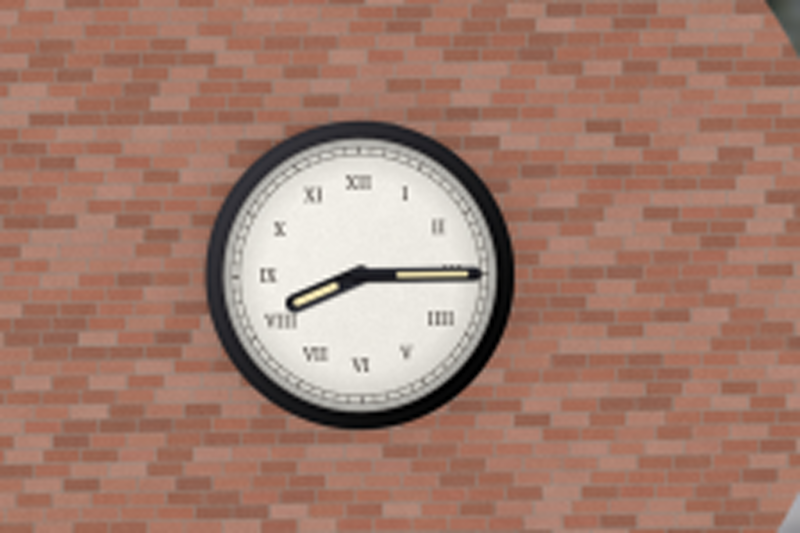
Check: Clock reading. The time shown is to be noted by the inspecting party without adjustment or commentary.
8:15
